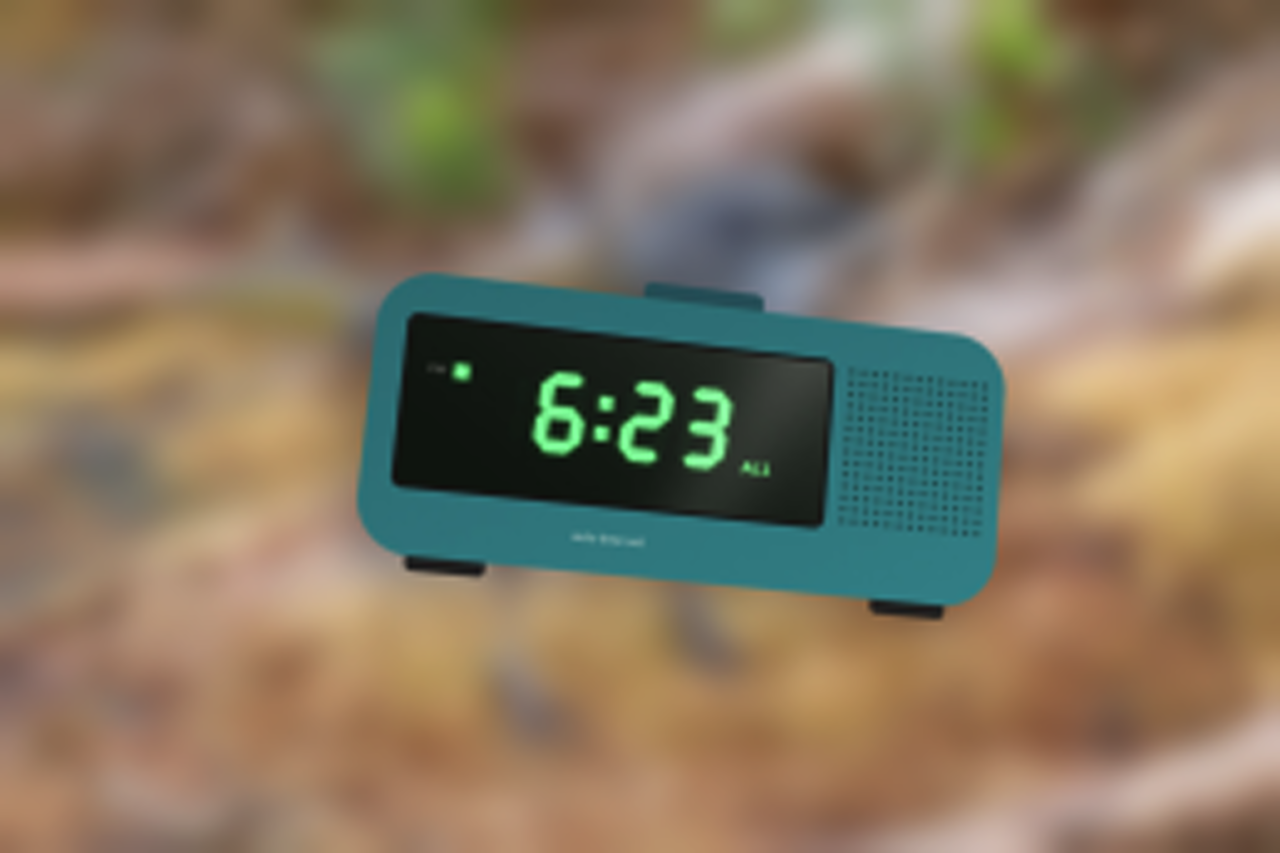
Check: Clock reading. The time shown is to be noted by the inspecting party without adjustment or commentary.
6:23
